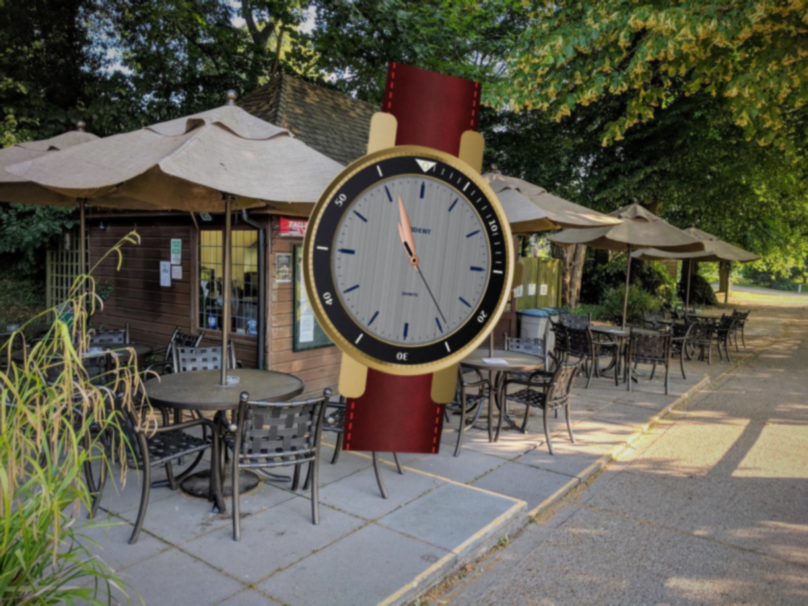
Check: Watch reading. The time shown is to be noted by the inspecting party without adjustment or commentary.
10:56:24
